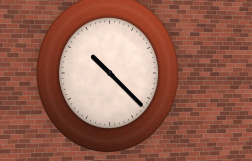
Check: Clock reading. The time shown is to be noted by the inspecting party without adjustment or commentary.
10:22
